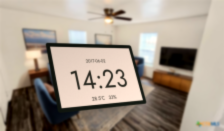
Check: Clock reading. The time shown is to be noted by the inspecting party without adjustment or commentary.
14:23
